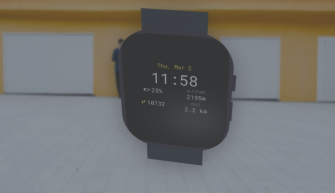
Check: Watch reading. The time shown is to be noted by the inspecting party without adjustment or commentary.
11:58
